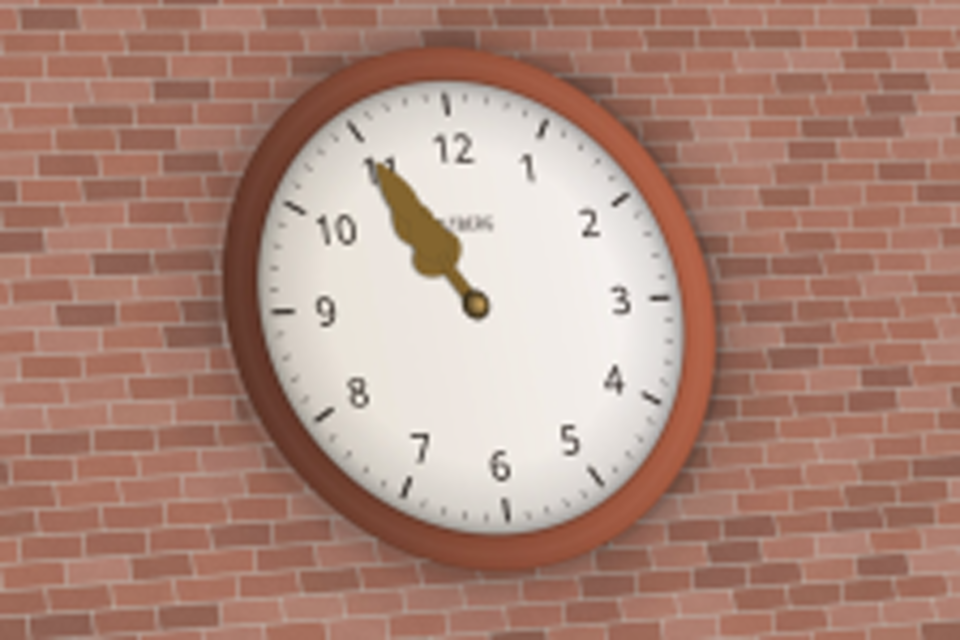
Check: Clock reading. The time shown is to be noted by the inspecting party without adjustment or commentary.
10:55
